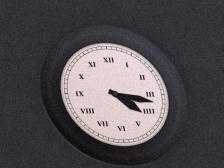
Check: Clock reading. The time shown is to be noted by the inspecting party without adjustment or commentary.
4:17
